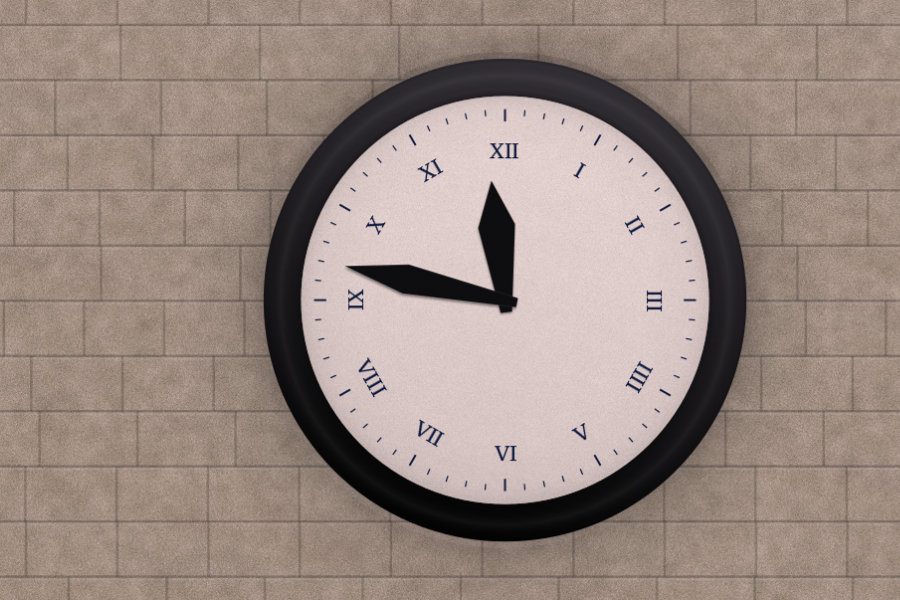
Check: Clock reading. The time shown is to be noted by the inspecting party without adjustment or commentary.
11:47
